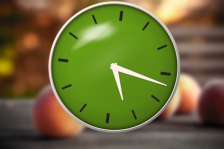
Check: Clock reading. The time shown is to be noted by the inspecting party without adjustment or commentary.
5:17
